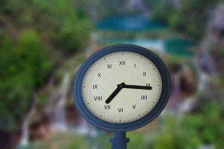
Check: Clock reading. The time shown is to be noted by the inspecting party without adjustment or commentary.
7:16
